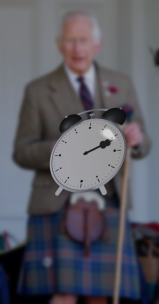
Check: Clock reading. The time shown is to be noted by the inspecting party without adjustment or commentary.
2:11
